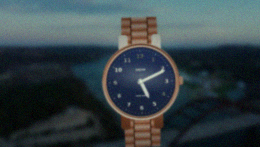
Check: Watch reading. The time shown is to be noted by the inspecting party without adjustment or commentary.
5:11
